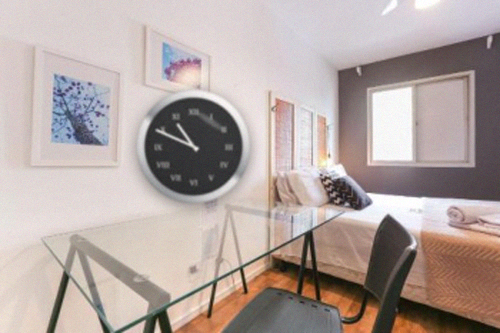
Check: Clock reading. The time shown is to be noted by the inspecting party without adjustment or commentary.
10:49
